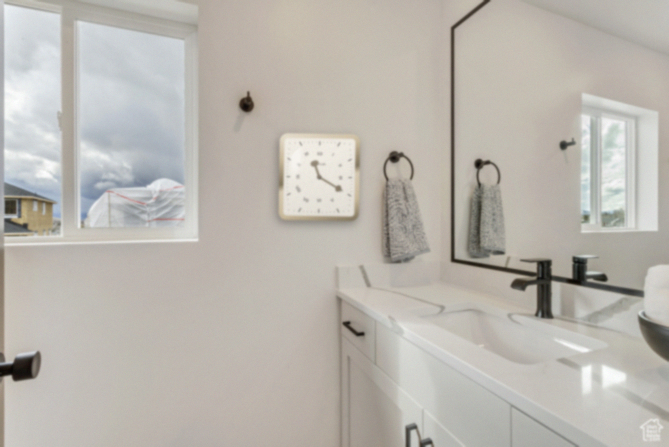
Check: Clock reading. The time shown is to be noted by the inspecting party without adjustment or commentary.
11:20
